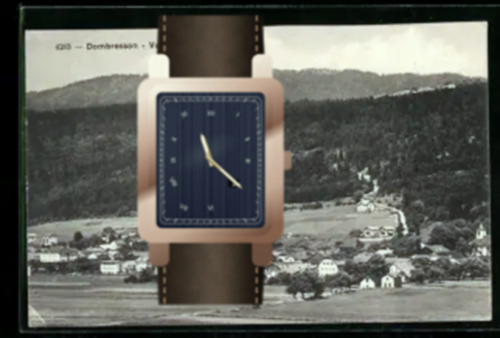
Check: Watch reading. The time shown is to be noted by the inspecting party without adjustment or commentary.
11:22
